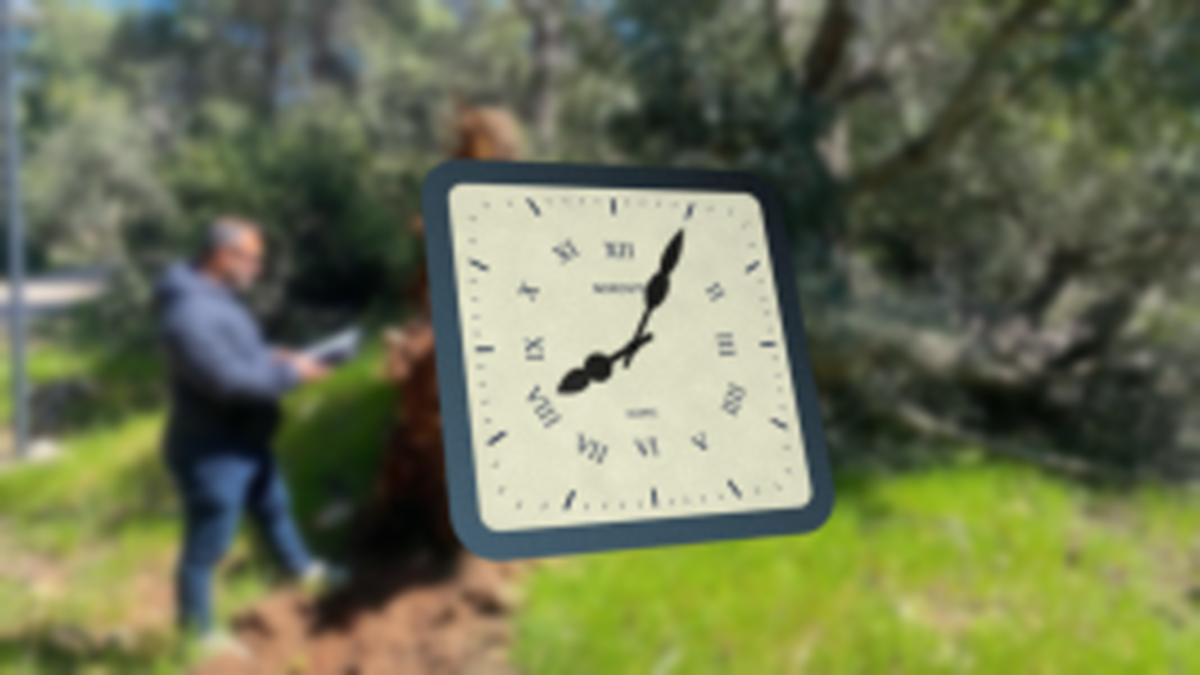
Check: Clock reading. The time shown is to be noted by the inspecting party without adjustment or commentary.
8:05
